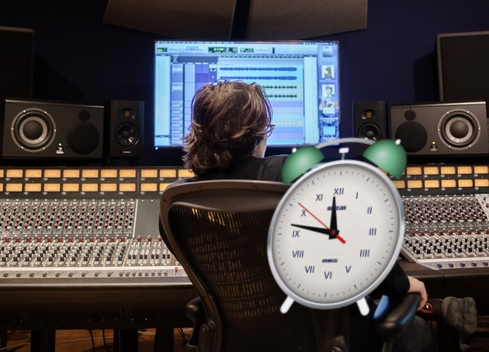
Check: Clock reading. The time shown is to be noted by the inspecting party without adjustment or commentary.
11:46:51
